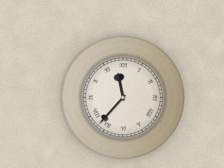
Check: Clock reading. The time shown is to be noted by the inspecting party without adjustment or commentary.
11:37
